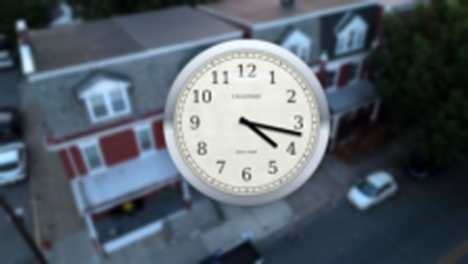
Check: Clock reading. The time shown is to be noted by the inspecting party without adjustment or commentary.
4:17
